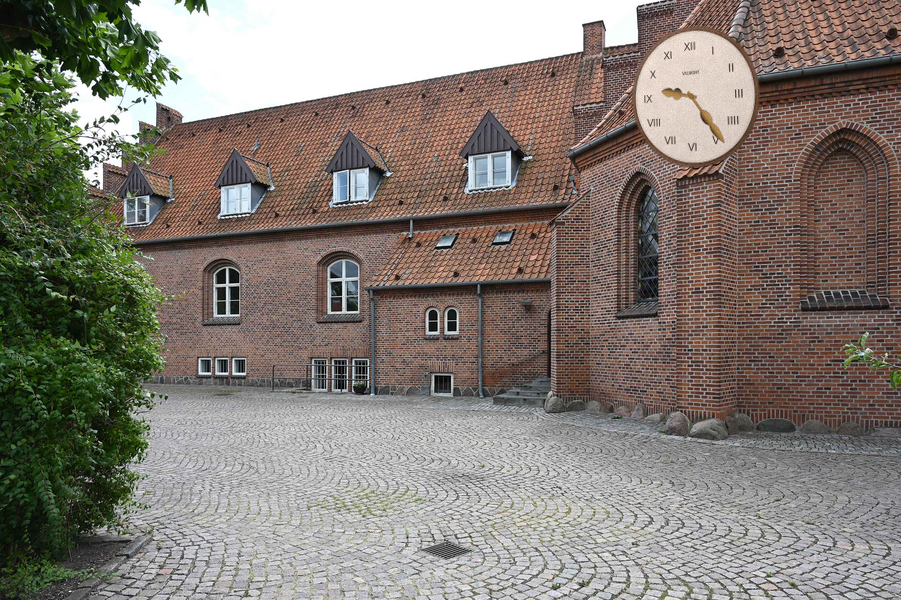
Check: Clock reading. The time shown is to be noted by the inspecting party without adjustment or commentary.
9:24
